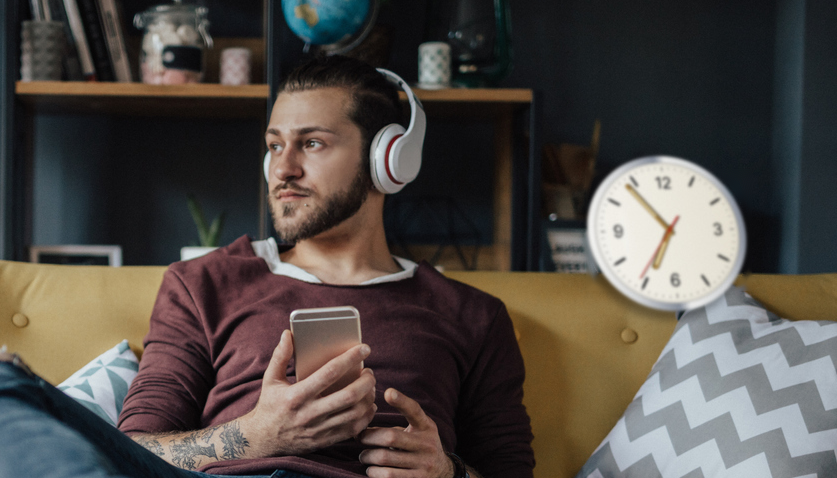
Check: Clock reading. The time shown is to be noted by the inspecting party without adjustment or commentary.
6:53:36
